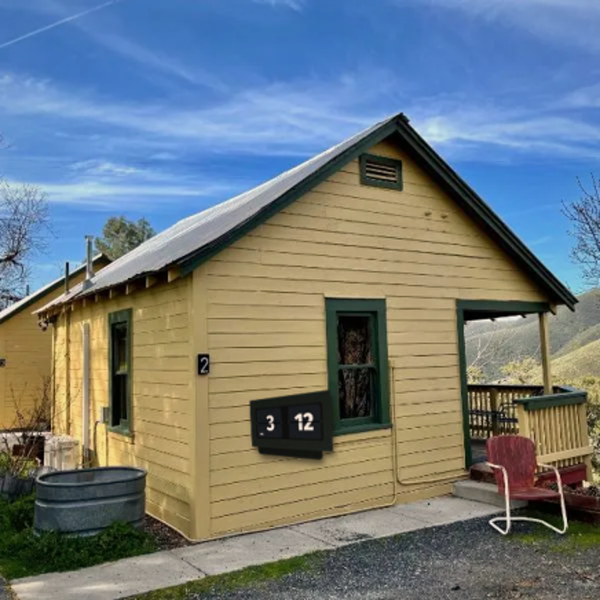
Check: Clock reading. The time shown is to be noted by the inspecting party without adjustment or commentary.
3:12
